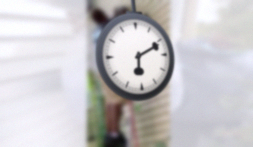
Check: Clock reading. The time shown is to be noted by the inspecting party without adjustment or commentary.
6:11
